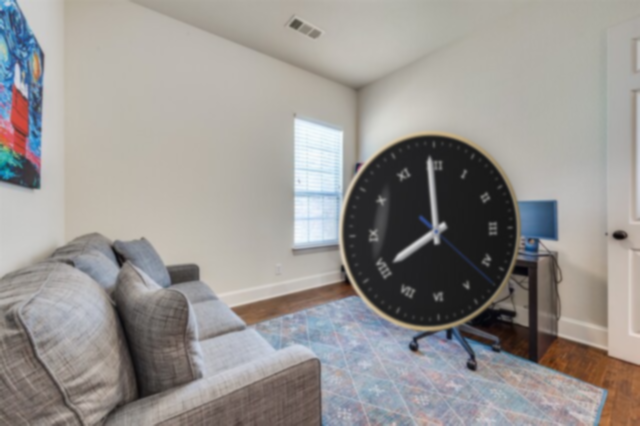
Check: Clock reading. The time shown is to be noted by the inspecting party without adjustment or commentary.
7:59:22
